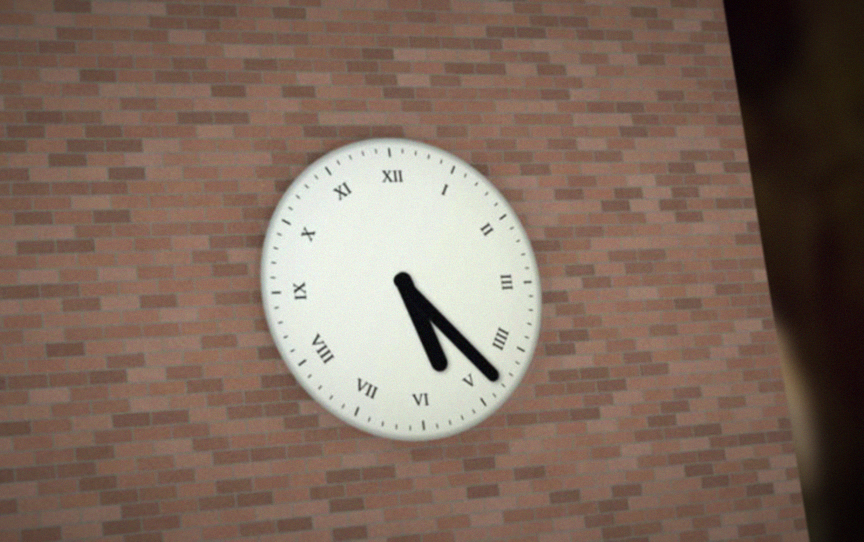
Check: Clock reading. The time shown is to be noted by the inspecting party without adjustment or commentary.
5:23
